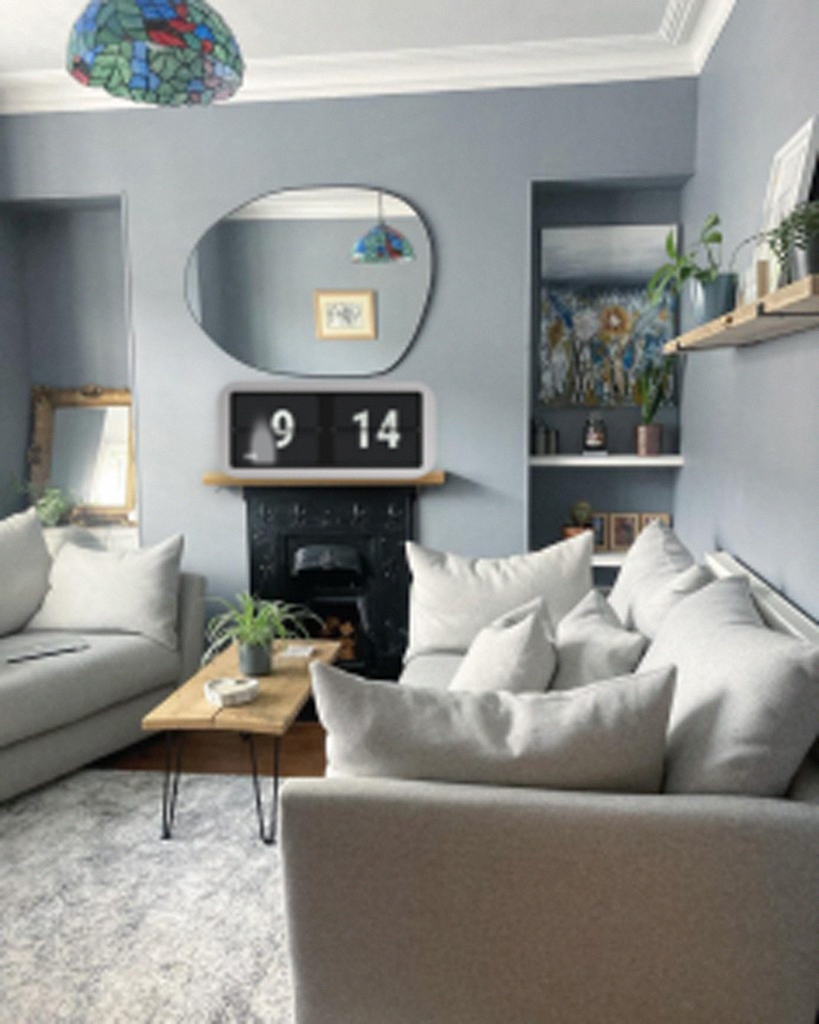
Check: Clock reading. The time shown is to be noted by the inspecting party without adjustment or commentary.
9:14
